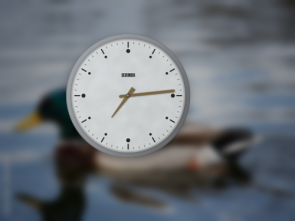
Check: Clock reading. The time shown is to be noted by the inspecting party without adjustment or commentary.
7:14
